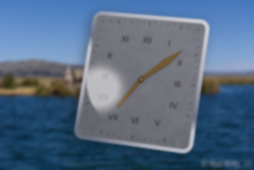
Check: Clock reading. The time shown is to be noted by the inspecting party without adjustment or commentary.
7:08
